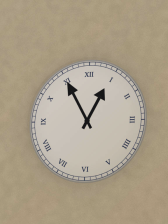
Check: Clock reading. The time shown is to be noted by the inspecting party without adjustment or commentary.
12:55
